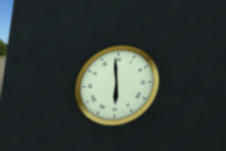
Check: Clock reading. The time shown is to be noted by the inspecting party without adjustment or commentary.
5:59
